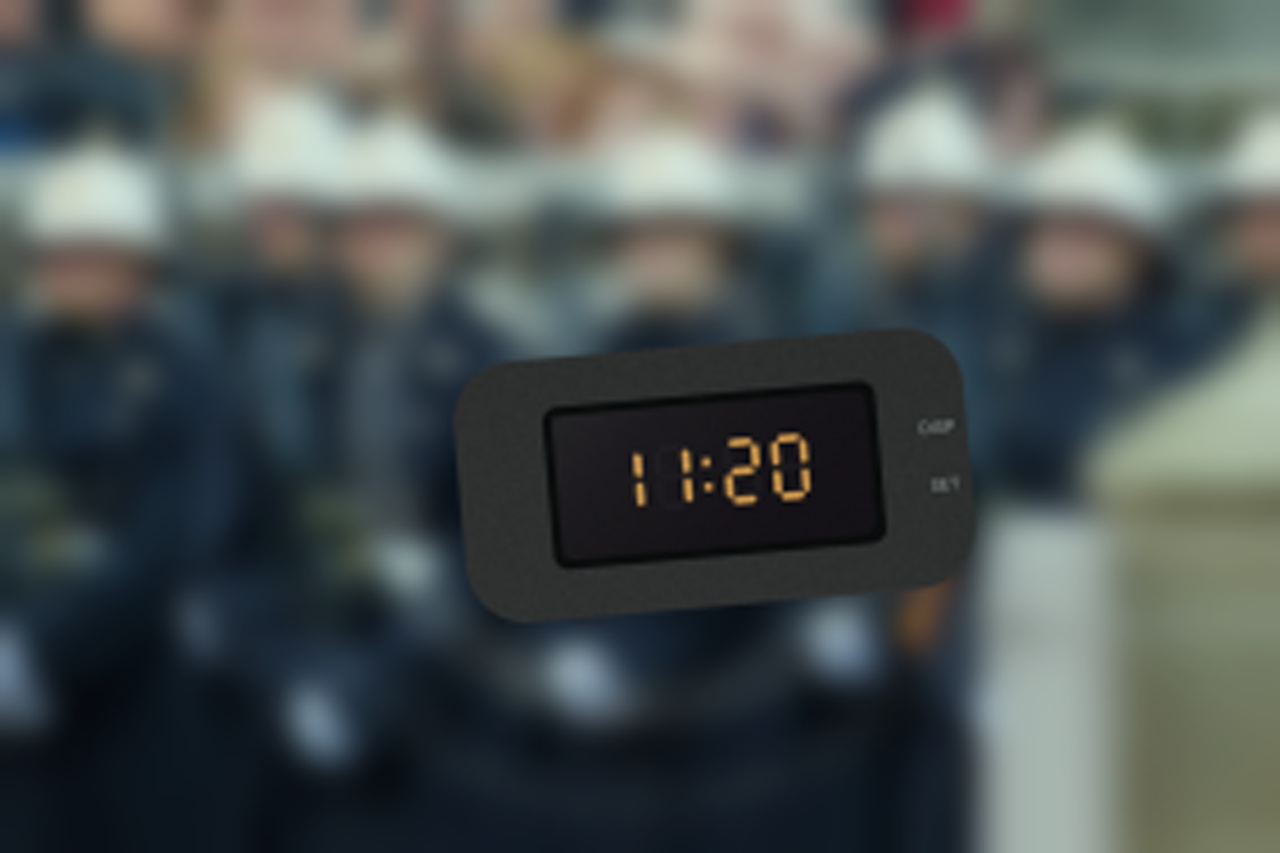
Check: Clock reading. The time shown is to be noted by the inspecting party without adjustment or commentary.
11:20
